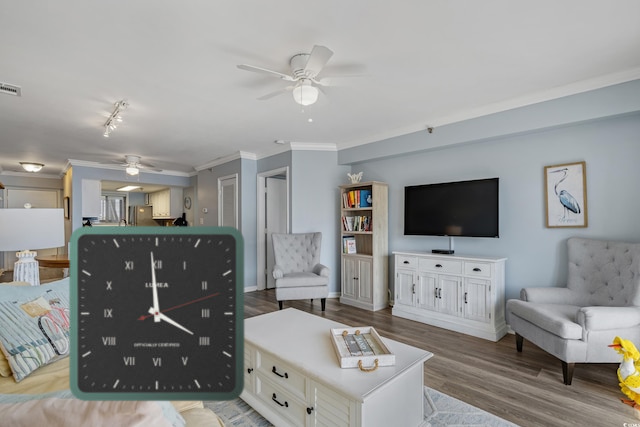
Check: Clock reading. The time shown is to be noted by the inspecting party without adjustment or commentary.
3:59:12
